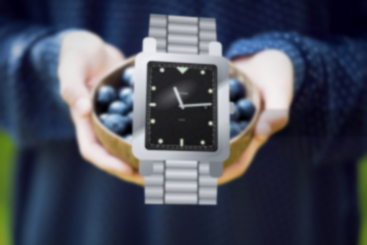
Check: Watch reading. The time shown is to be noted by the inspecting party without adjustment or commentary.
11:14
